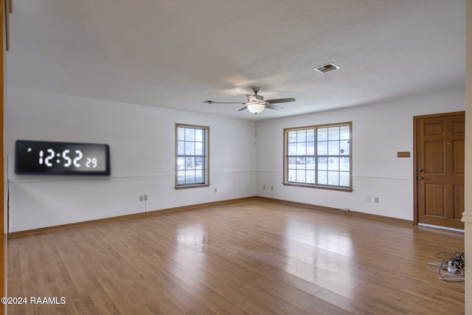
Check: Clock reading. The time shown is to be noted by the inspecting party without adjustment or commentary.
12:52:29
